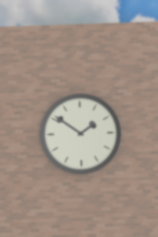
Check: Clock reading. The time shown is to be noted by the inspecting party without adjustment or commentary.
1:51
